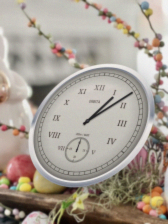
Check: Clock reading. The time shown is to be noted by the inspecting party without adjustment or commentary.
1:08
